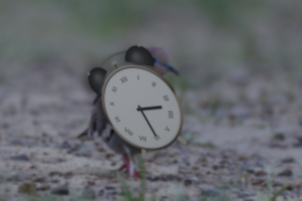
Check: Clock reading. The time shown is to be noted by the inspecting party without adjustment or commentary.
3:30
